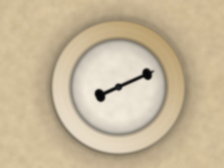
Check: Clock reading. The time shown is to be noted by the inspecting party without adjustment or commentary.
8:11
